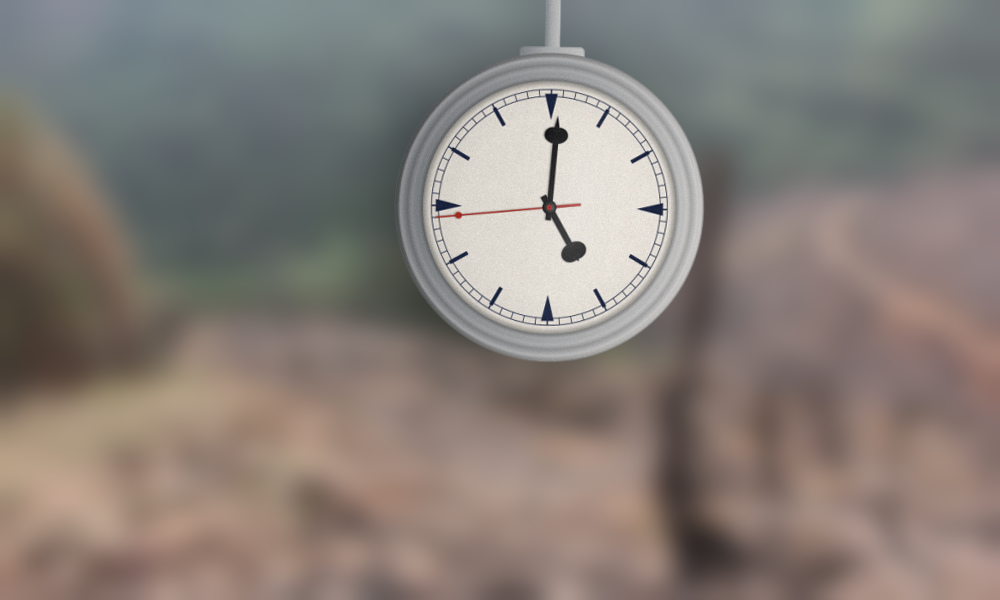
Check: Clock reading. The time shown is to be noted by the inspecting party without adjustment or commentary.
5:00:44
